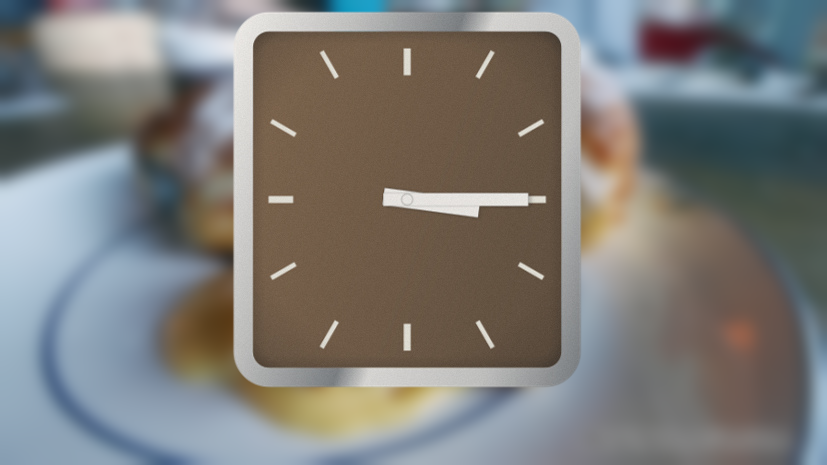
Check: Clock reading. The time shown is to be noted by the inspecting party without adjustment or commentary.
3:15
